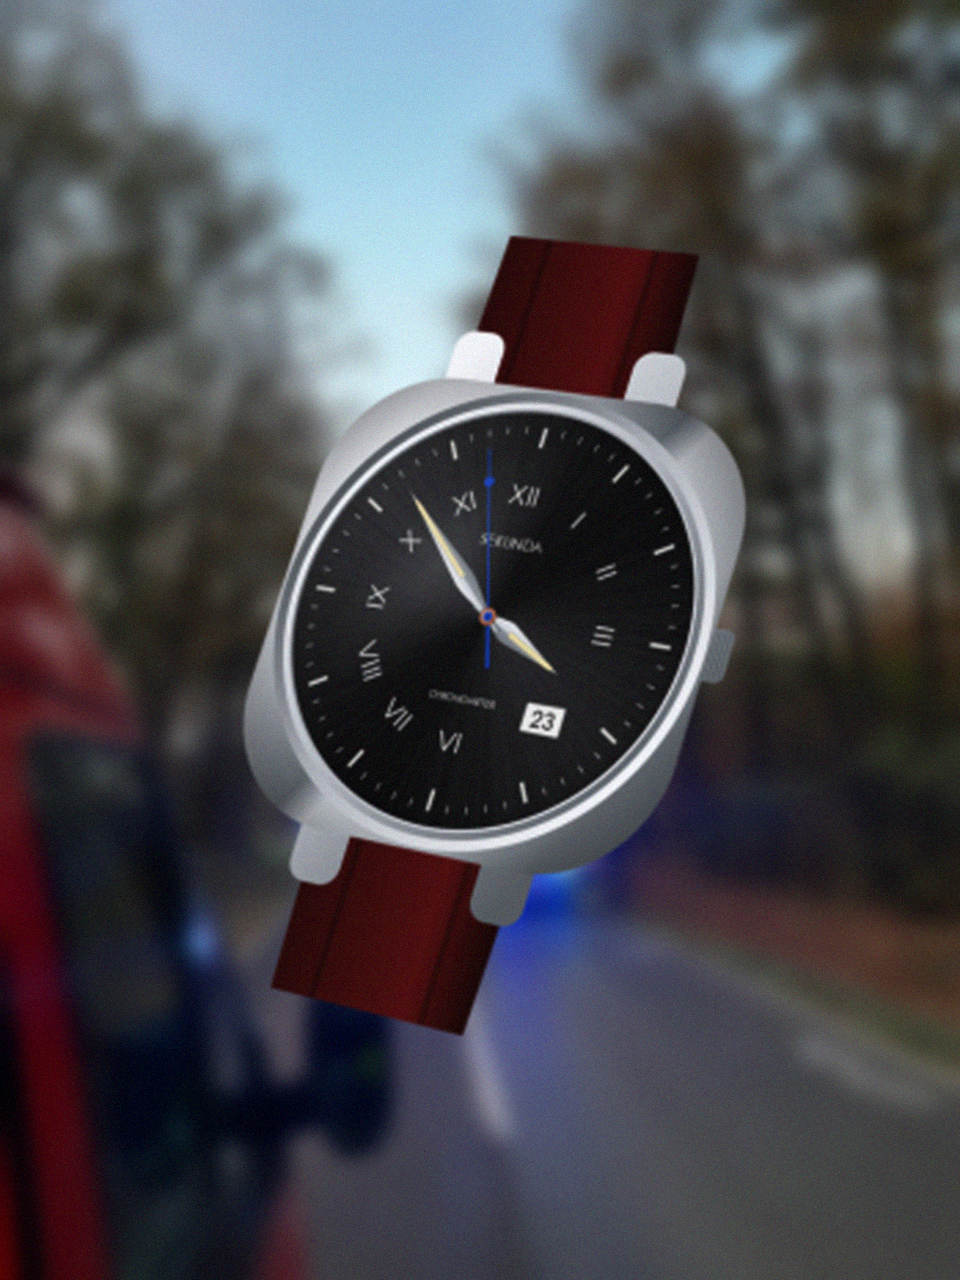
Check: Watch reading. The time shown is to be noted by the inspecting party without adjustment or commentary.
3:51:57
